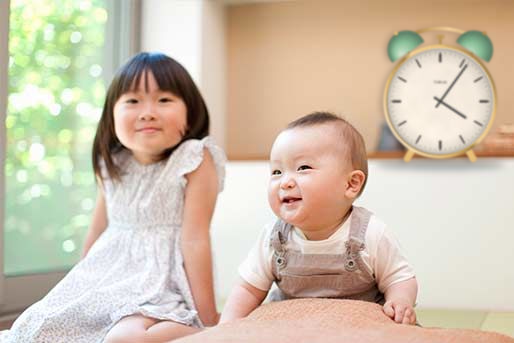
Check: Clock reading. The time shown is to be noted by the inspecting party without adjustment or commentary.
4:06
